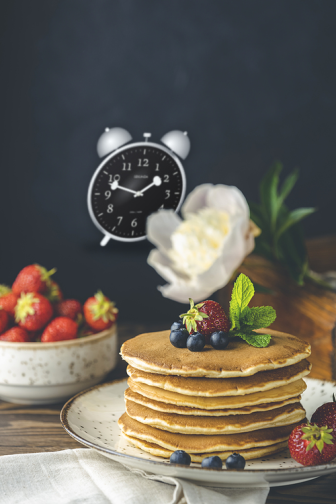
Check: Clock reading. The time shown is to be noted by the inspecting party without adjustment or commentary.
1:48
